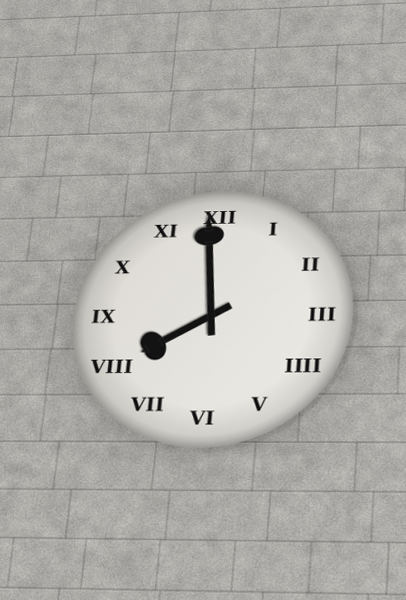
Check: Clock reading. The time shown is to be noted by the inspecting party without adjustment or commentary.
7:59
